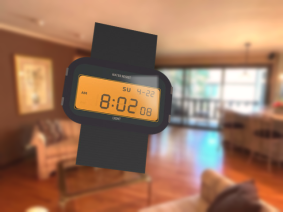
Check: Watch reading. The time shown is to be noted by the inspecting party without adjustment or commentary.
8:02:08
